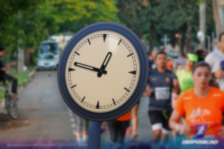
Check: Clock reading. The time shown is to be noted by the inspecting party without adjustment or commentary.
12:47
